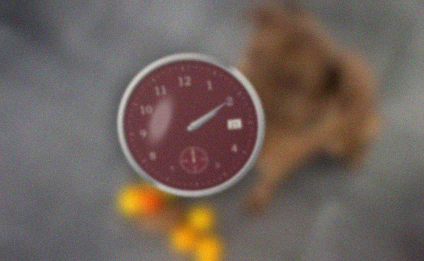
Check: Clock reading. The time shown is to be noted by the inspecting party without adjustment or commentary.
2:10
